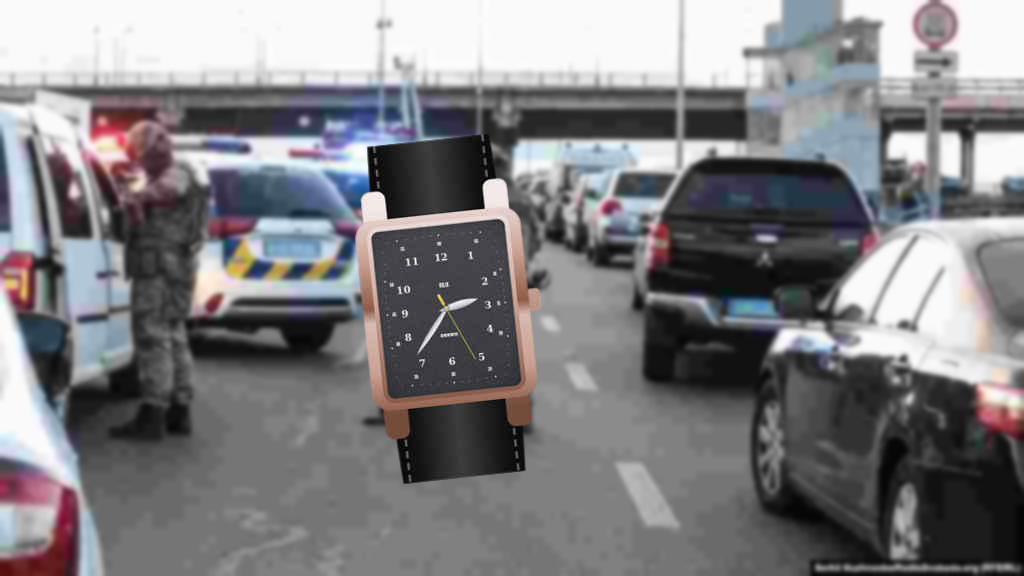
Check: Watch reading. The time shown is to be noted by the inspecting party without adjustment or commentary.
2:36:26
